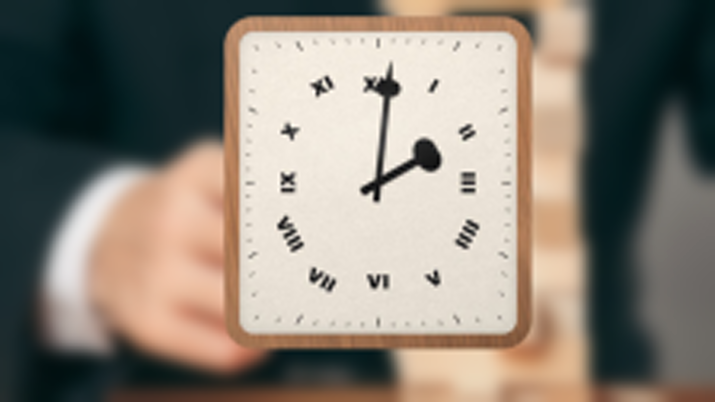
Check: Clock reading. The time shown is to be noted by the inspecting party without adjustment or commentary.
2:01
